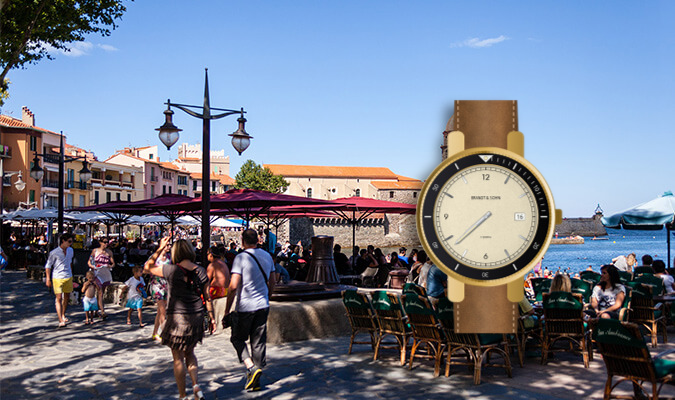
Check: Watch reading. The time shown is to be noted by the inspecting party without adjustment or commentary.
7:38
